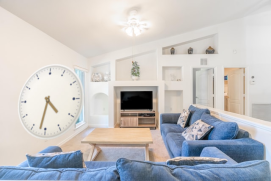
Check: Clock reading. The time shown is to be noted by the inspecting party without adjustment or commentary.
4:32
